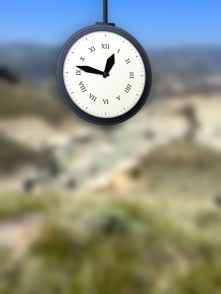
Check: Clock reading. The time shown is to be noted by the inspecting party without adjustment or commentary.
12:47
